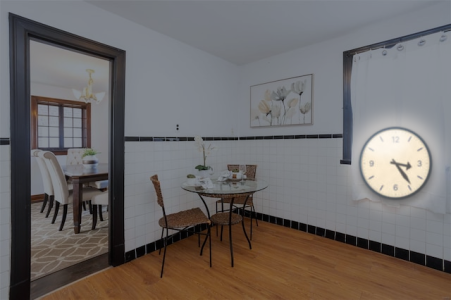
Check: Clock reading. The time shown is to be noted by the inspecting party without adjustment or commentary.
3:24
